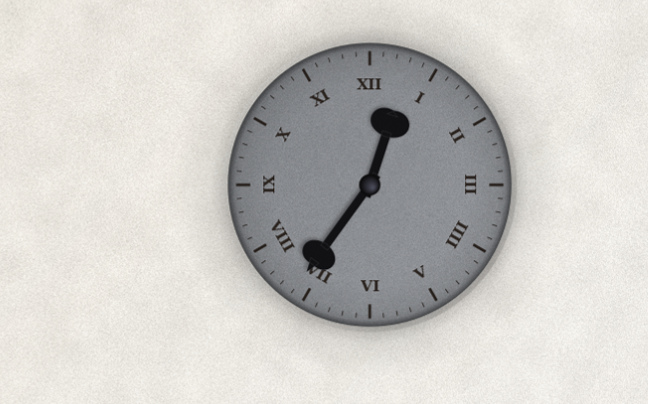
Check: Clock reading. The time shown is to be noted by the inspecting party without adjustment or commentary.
12:36
